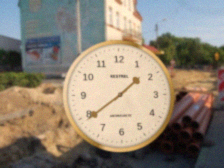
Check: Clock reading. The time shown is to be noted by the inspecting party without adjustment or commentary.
1:39
